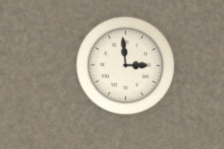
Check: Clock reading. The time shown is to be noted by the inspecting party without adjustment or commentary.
2:59
